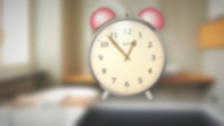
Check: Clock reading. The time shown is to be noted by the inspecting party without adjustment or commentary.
12:53
